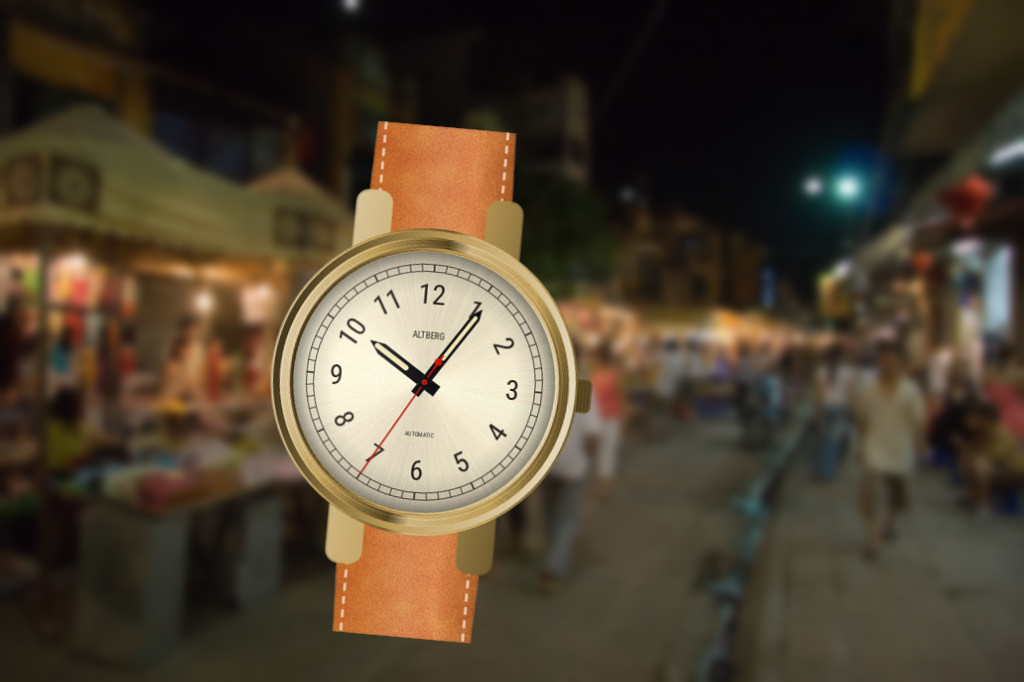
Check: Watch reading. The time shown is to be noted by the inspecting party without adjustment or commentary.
10:05:35
